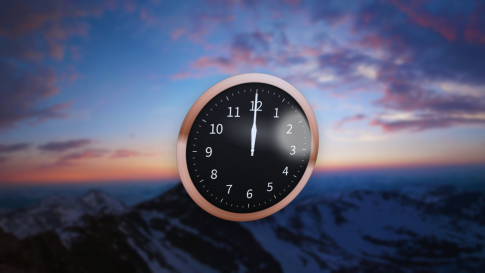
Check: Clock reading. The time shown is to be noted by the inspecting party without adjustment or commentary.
12:00
